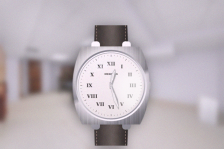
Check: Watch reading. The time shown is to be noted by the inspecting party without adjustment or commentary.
12:27
